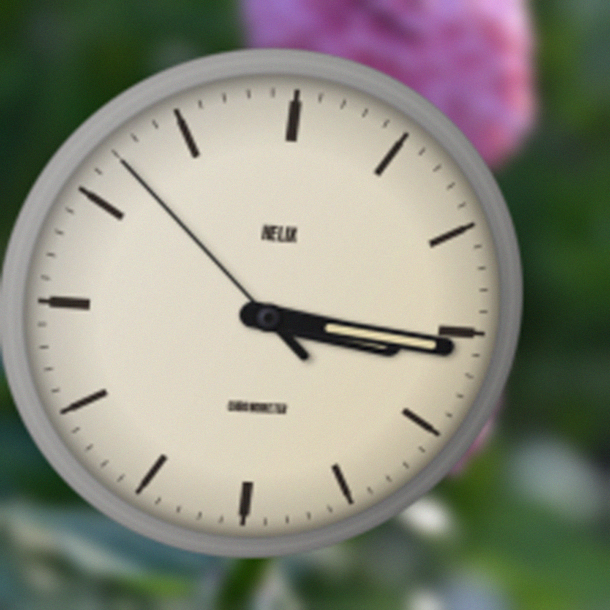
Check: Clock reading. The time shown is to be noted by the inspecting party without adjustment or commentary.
3:15:52
